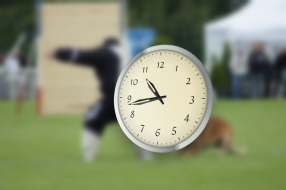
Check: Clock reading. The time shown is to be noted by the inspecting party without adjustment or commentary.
10:43
